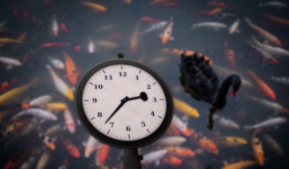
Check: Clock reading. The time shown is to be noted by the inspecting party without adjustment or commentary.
2:37
